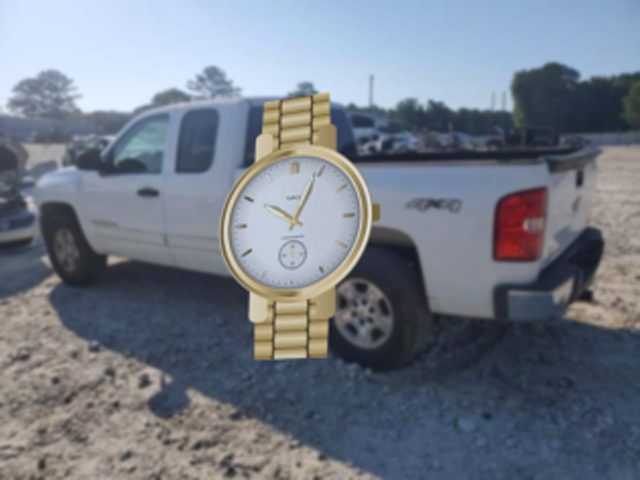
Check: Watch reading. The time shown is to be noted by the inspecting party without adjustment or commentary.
10:04
